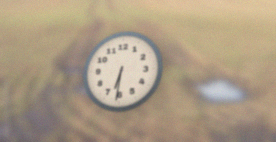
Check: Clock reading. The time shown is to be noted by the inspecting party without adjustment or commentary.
6:31
